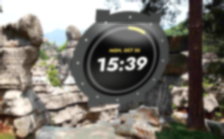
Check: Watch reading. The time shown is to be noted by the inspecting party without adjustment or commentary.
15:39
